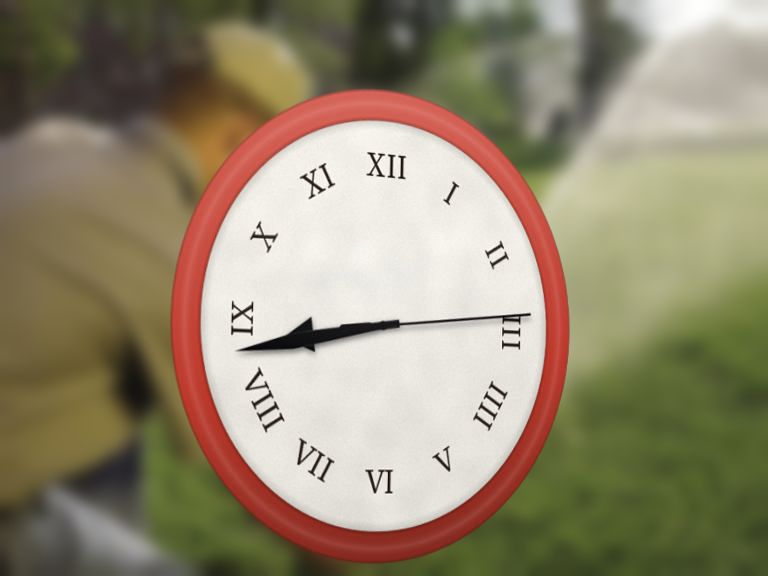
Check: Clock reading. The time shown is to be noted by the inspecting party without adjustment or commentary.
8:43:14
